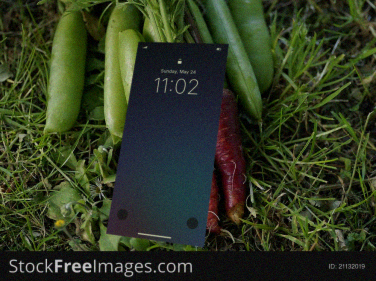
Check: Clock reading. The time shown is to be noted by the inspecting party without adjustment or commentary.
11:02
